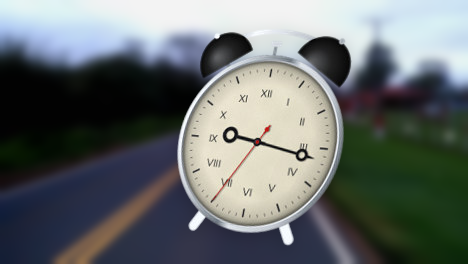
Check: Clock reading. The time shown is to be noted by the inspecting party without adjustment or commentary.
9:16:35
